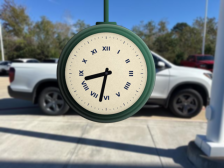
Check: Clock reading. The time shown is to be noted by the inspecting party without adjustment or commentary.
8:32
